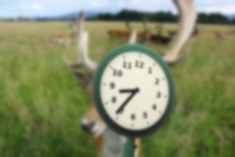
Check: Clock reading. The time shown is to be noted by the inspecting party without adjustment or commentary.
8:36
